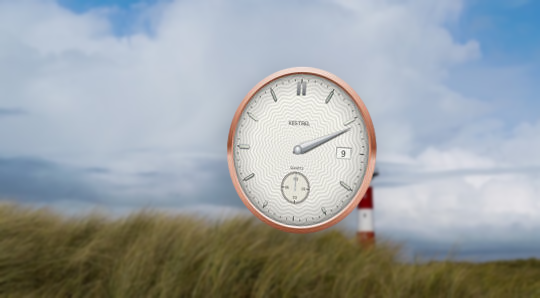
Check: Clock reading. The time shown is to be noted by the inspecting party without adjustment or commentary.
2:11
